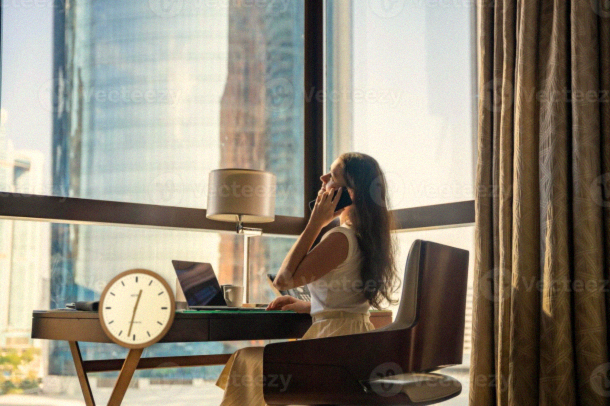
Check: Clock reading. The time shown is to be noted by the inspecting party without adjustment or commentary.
12:32
